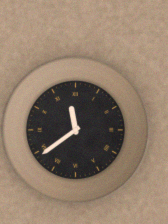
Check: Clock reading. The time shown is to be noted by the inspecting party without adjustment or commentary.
11:39
